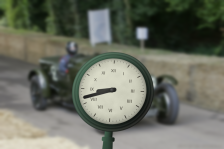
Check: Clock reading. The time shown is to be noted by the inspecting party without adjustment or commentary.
8:42
